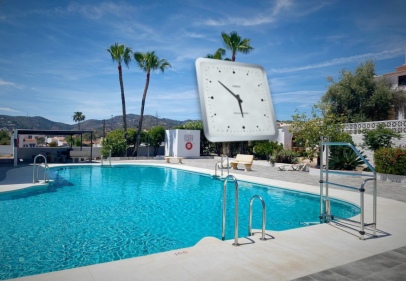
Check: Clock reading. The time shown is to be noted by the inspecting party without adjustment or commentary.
5:52
